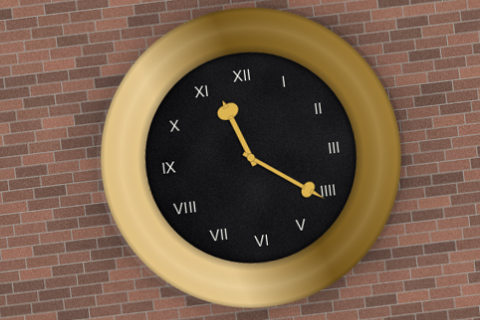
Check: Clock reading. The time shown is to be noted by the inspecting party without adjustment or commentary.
11:21
